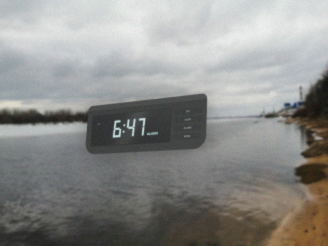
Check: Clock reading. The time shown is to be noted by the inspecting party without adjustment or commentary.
6:47
